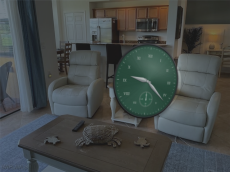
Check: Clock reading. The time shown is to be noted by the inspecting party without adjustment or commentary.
9:22
